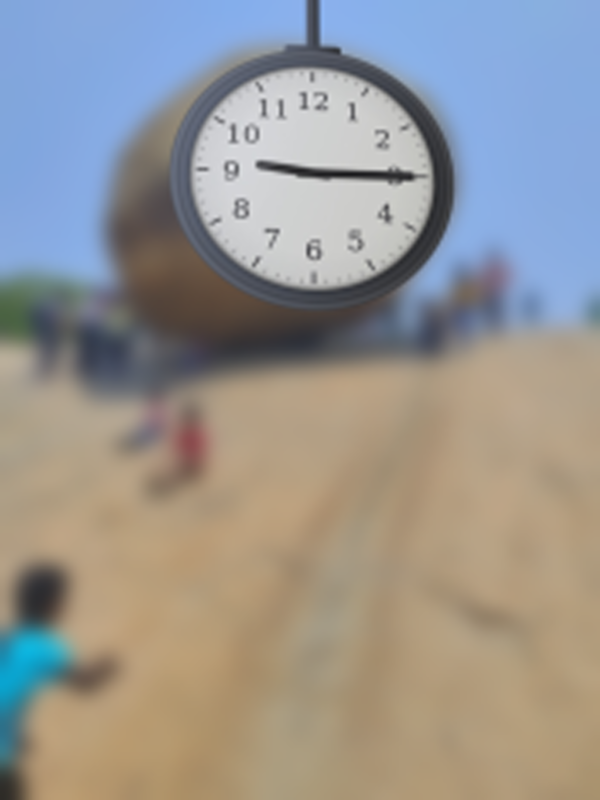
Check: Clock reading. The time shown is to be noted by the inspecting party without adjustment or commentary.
9:15
